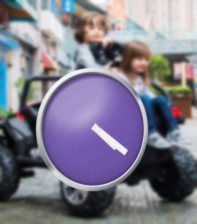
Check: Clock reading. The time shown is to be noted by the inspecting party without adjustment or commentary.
4:21
